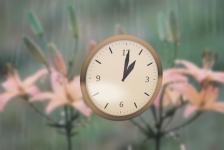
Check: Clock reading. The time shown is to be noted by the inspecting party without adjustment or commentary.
1:01
